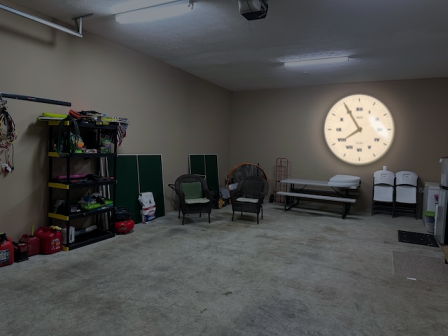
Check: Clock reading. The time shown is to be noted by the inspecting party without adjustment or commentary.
7:55
